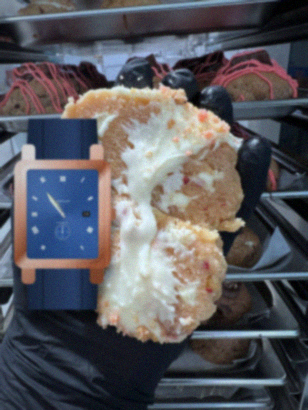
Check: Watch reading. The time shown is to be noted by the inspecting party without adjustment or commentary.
10:54
